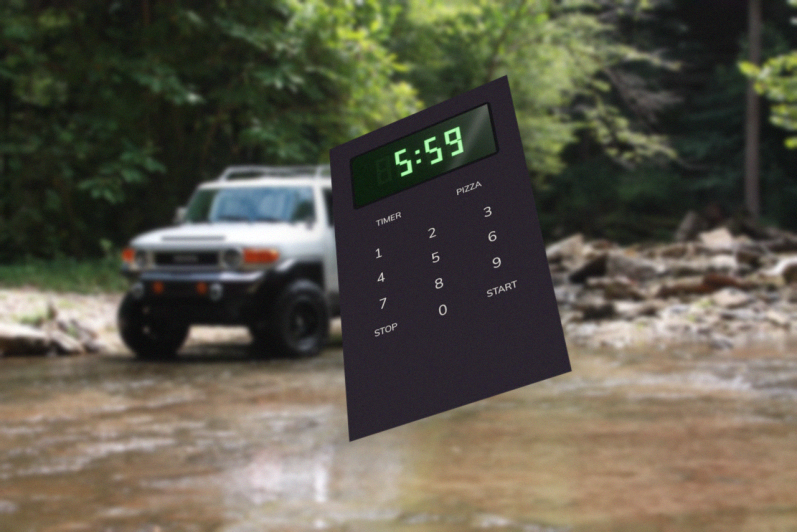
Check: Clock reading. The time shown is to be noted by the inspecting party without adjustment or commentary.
5:59
